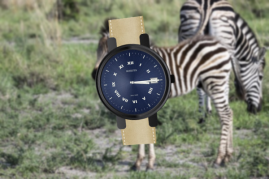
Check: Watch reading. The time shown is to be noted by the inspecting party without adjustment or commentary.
3:15
